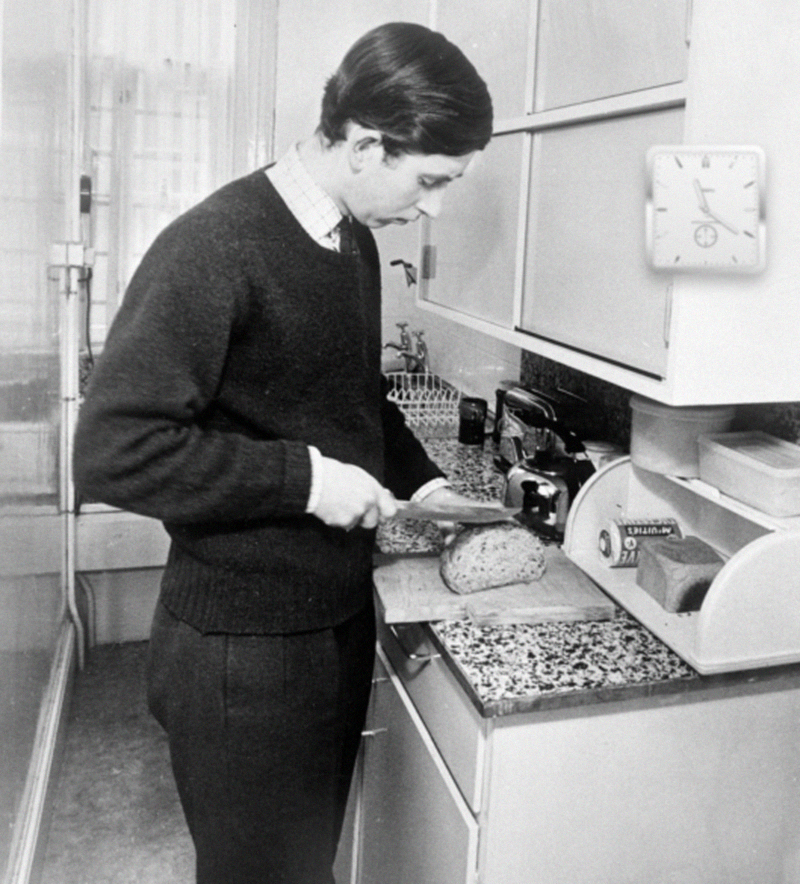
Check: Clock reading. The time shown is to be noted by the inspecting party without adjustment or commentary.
11:21
